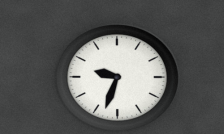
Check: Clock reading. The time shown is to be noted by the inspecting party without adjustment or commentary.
9:33
